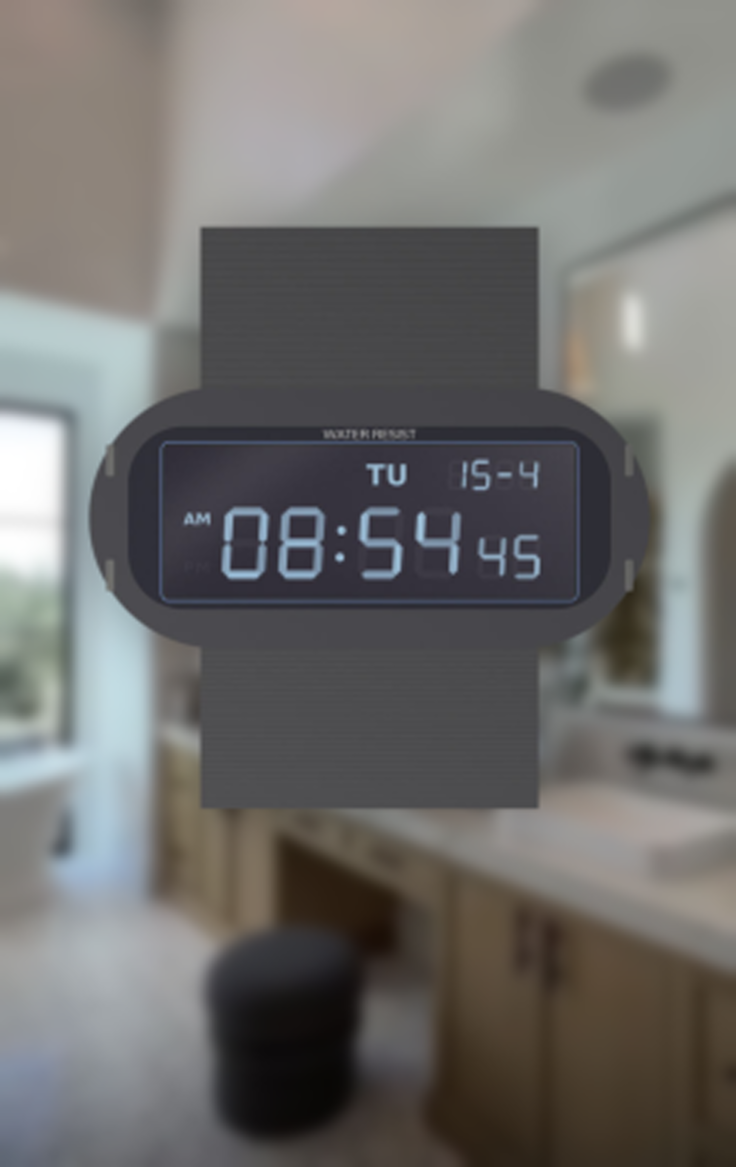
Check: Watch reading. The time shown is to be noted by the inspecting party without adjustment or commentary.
8:54:45
